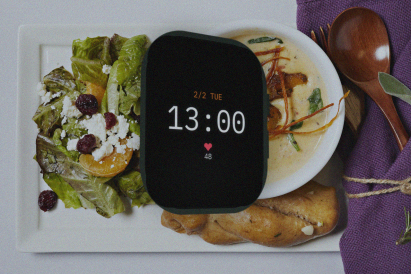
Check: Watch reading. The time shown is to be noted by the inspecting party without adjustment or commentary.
13:00
